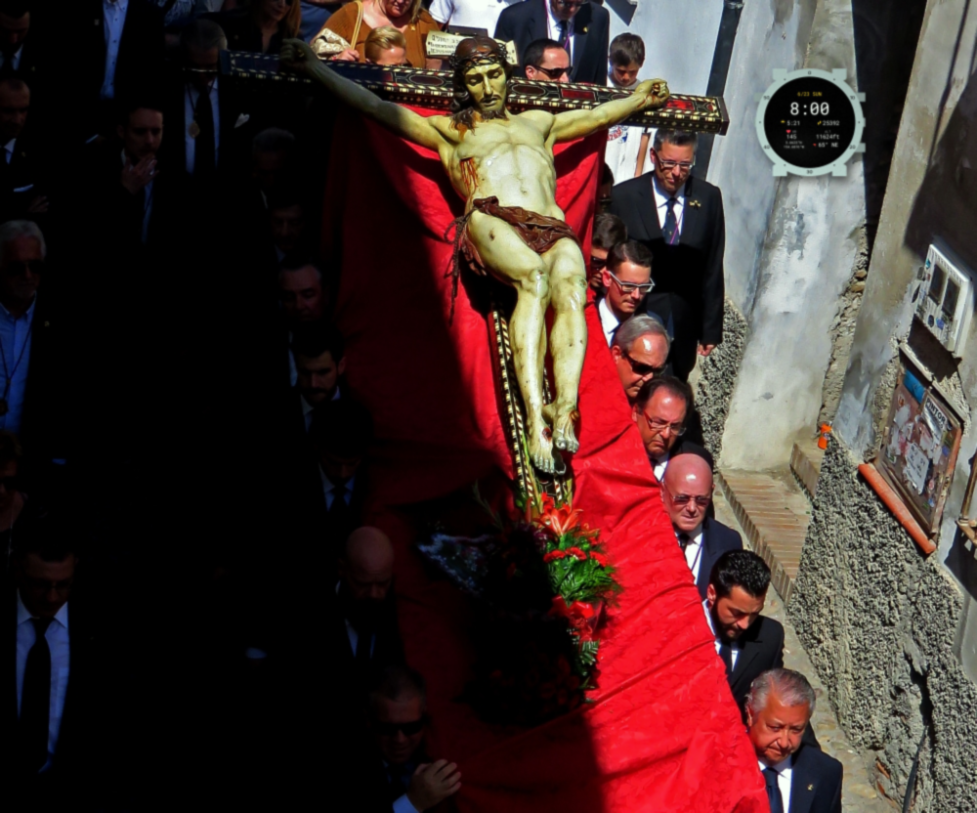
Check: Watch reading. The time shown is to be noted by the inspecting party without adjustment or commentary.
8:00
